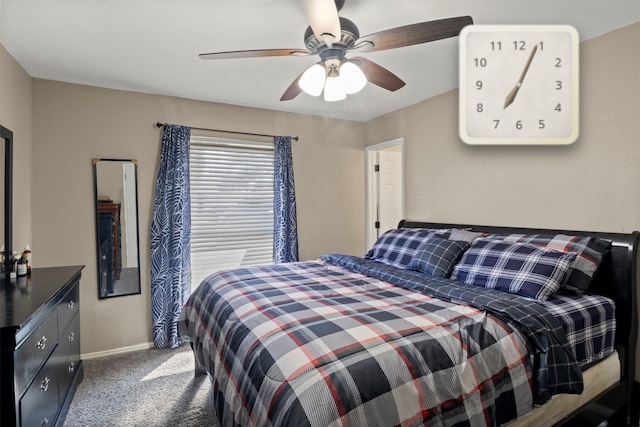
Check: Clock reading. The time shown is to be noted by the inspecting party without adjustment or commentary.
7:04
